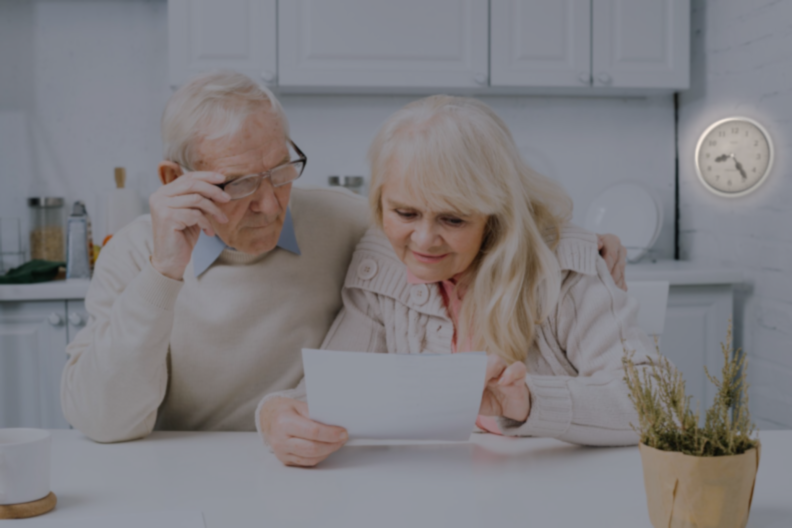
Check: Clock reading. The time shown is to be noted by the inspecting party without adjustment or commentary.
8:24
